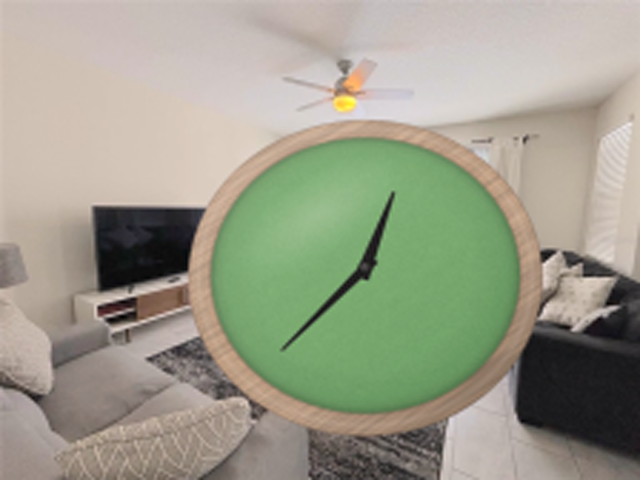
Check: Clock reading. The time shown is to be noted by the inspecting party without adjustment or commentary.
12:37
